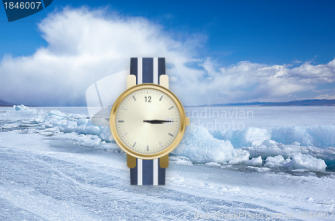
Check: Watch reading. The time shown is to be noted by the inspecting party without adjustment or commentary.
3:15
